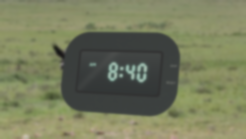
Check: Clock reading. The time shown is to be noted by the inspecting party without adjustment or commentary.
8:40
